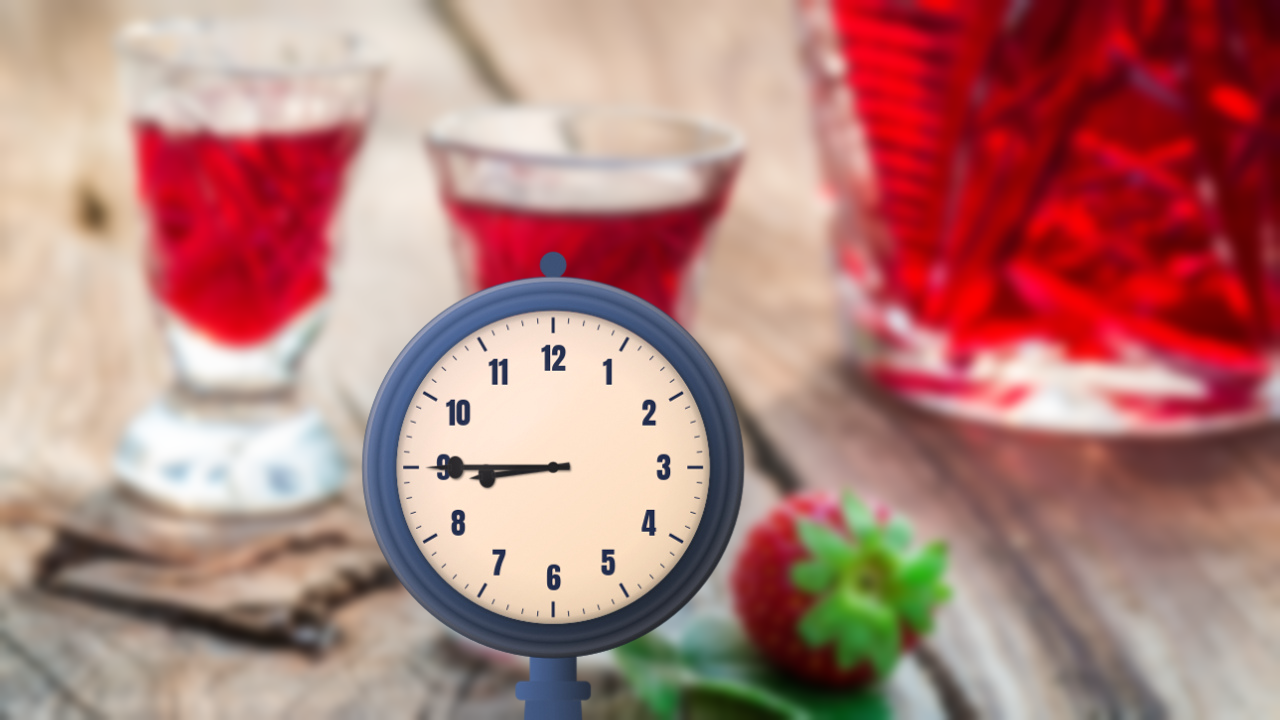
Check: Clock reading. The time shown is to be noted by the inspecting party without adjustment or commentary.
8:45
